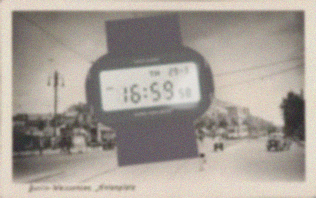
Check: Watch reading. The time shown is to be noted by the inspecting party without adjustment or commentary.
16:59
